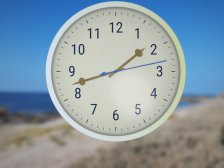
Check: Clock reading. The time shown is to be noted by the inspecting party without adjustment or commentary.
1:42:13
